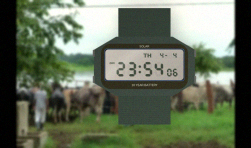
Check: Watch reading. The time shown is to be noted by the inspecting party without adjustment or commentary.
23:54:06
